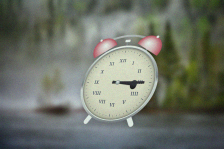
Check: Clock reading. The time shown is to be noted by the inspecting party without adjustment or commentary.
3:15
